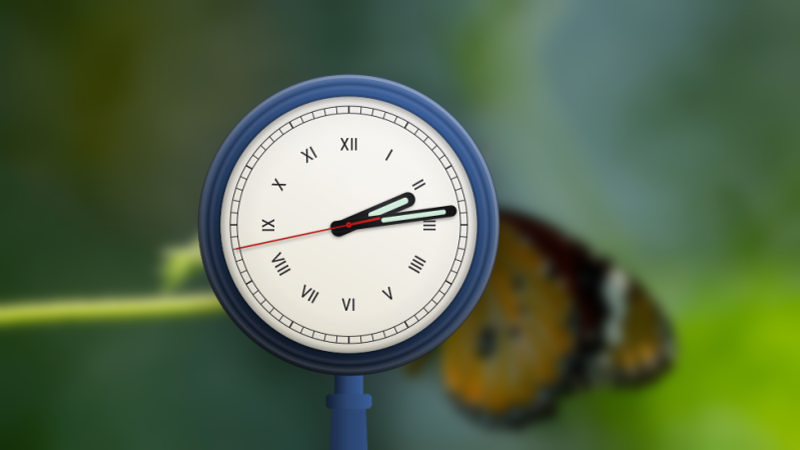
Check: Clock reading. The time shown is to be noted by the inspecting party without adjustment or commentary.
2:13:43
